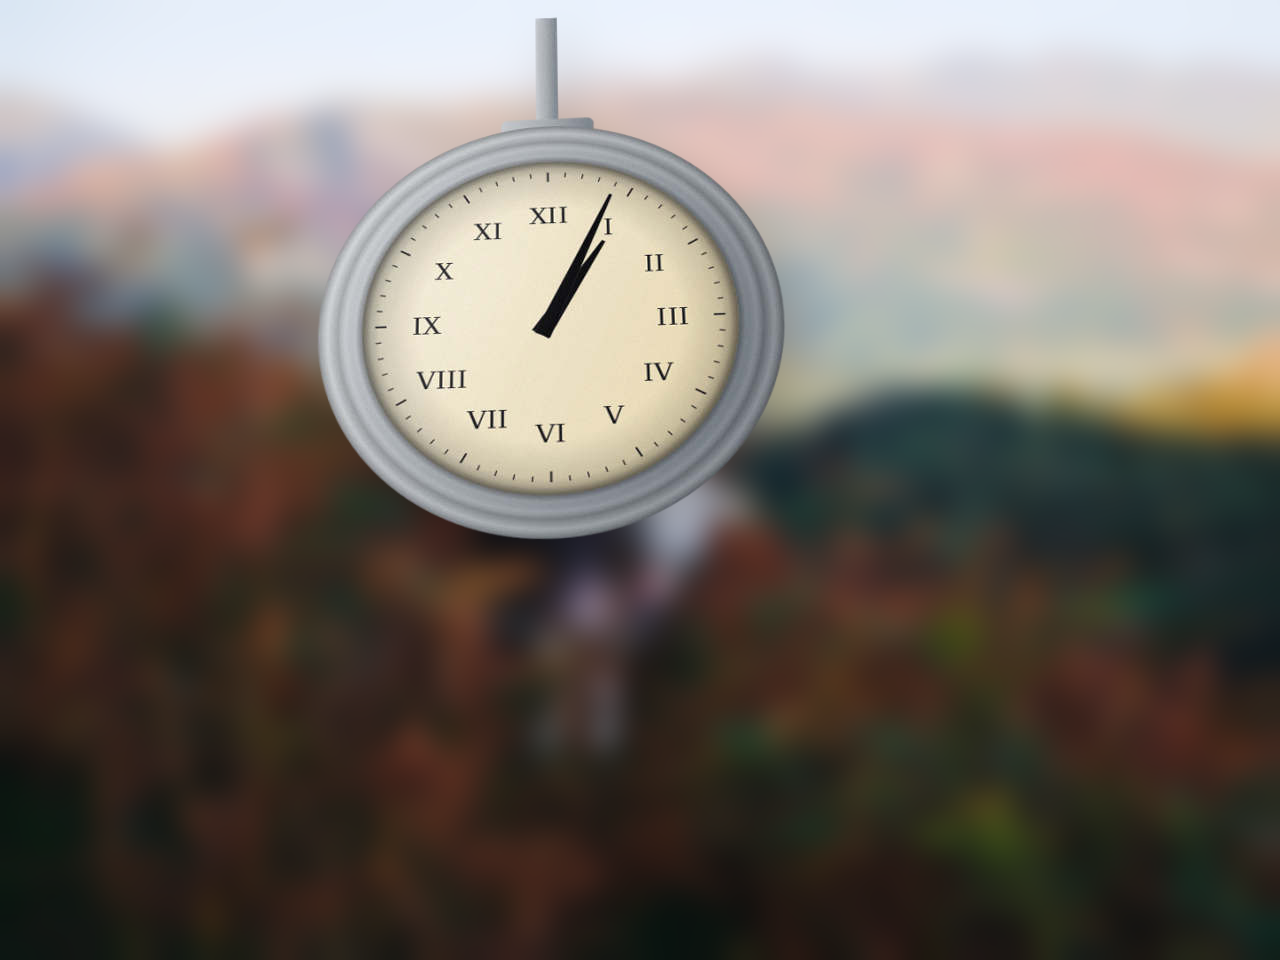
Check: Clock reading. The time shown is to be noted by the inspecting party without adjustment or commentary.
1:04
